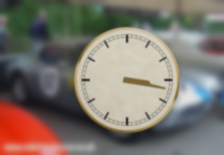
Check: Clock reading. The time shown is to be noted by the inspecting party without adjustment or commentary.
3:17
